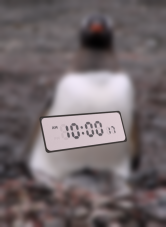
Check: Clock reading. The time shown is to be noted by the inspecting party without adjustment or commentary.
10:00:17
